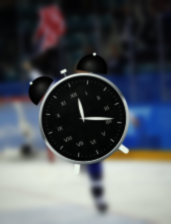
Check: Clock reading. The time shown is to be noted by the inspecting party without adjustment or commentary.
12:19
